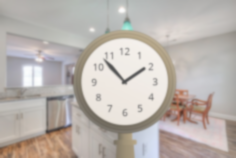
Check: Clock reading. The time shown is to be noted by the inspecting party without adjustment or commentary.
1:53
